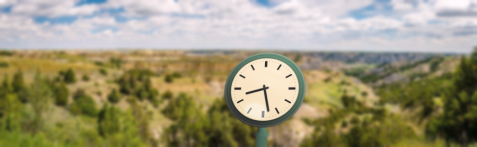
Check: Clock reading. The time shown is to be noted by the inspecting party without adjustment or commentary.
8:28
